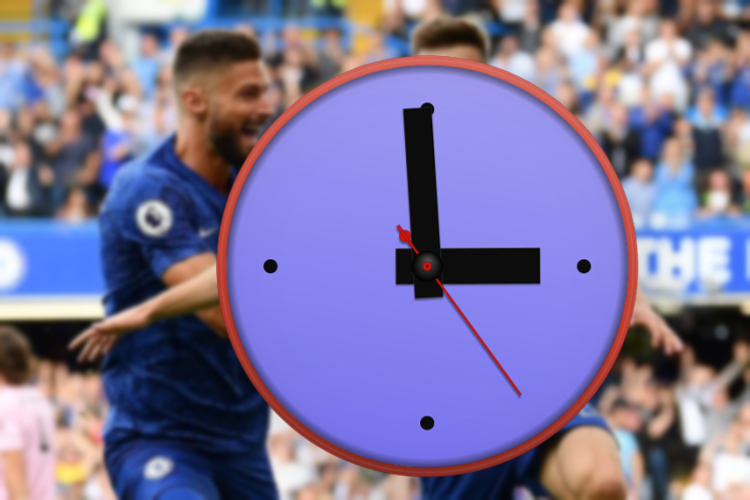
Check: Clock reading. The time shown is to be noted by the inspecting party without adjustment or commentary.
2:59:24
